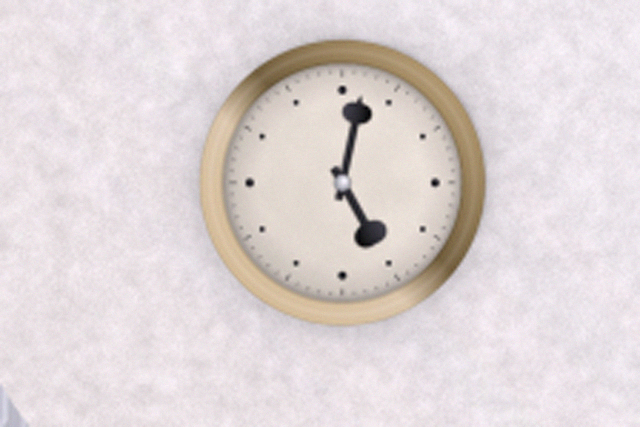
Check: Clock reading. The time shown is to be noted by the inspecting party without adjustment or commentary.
5:02
